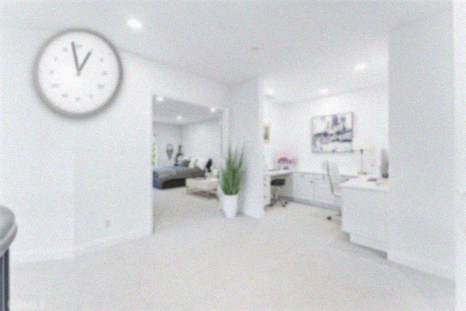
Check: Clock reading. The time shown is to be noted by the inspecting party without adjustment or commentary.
12:58
